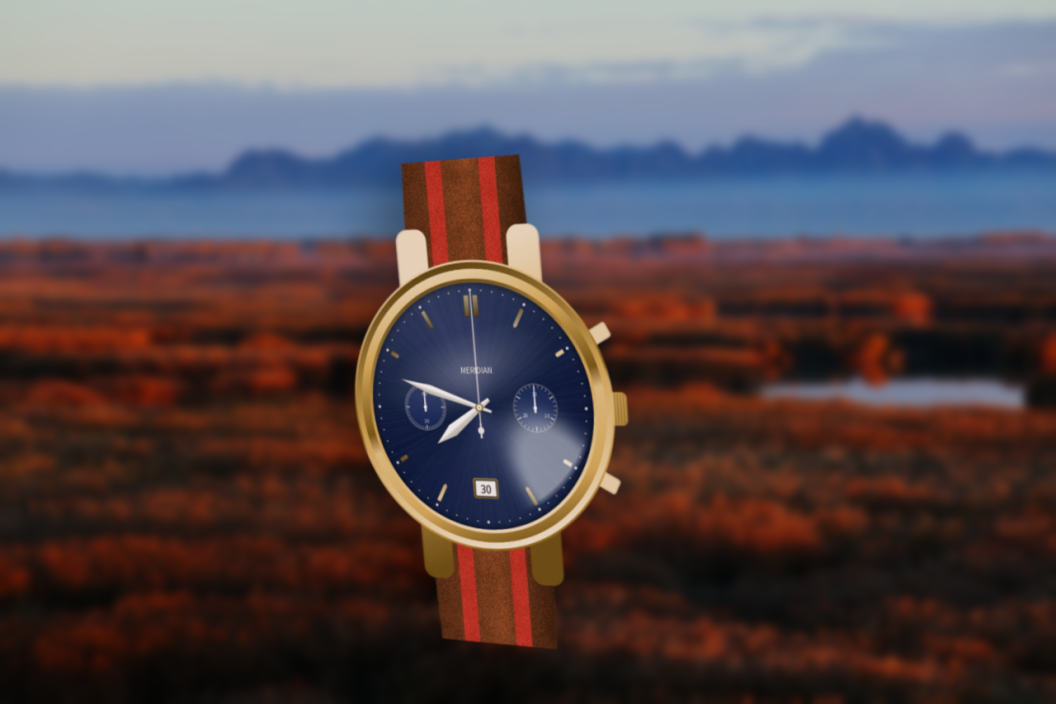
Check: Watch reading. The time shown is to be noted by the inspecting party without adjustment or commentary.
7:48
